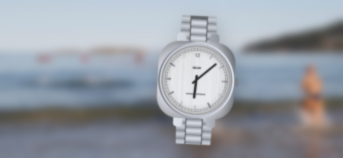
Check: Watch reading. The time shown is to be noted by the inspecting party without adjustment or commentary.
6:08
